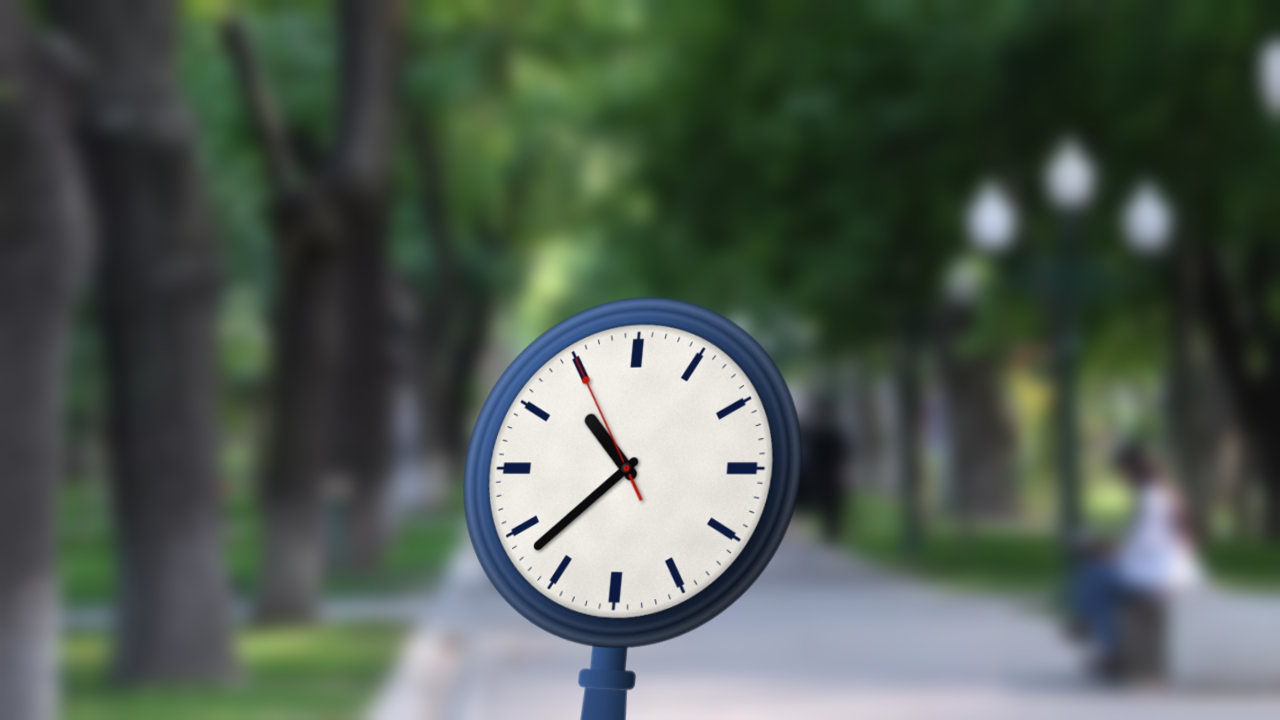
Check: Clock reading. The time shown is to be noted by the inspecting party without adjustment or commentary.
10:37:55
